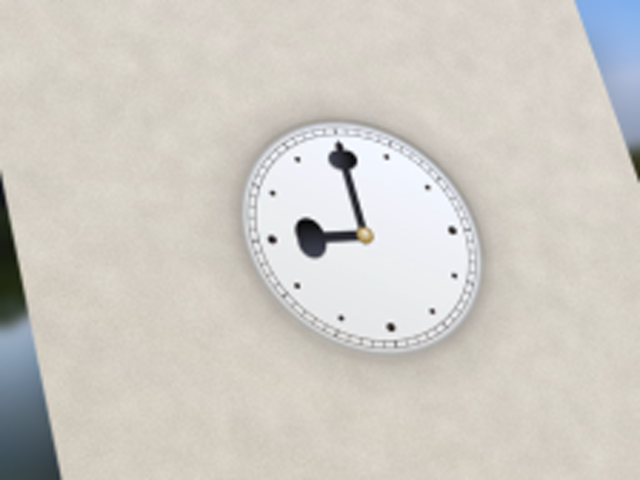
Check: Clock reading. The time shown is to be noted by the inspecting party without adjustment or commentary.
9:00
